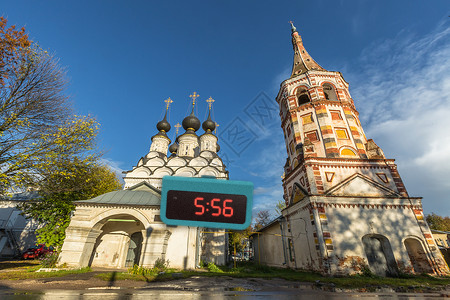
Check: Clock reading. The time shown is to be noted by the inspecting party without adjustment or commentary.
5:56
